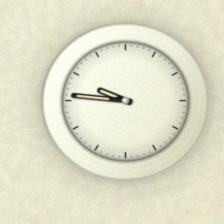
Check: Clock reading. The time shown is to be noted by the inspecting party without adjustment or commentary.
9:46
